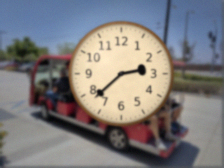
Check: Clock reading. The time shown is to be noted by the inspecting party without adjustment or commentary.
2:38
